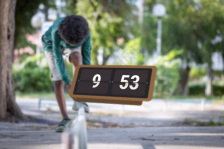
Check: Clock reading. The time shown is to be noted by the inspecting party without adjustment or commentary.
9:53
